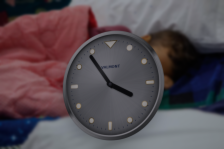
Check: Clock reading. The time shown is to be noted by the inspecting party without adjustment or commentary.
3:54
